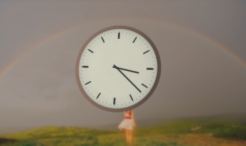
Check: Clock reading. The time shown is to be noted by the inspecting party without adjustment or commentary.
3:22
